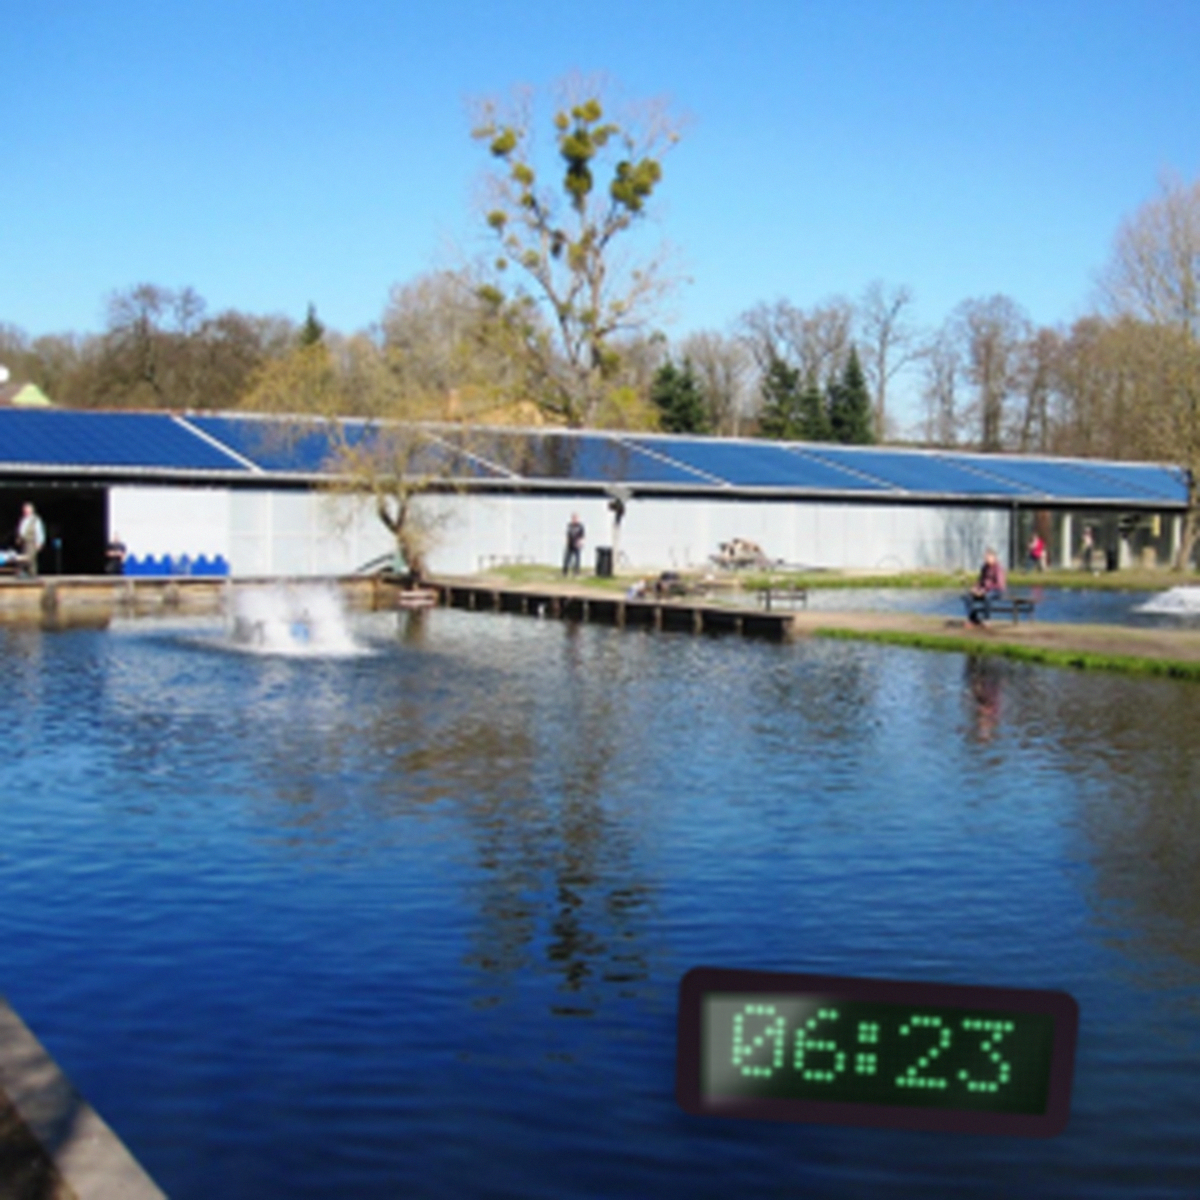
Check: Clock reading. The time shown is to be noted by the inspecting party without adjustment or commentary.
6:23
